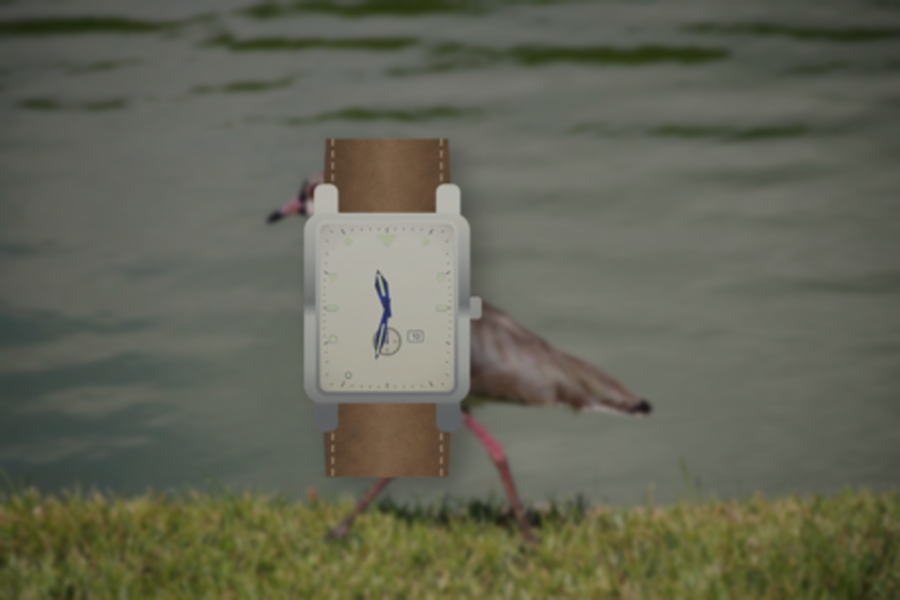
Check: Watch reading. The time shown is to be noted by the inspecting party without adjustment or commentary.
11:32
